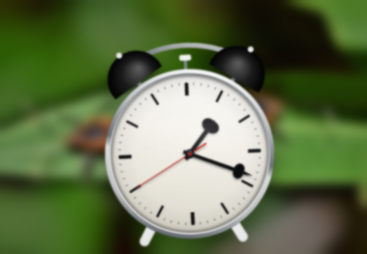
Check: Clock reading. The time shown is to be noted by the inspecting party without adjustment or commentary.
1:18:40
